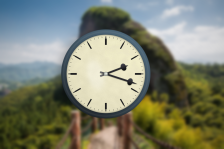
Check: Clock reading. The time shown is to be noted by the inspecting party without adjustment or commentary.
2:18
